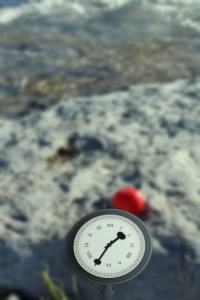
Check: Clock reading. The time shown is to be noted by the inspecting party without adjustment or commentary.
1:35
